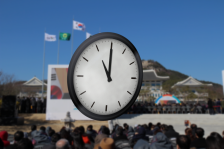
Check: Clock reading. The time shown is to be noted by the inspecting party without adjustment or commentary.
11:00
